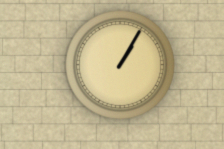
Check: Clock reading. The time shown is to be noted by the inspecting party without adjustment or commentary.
1:05
